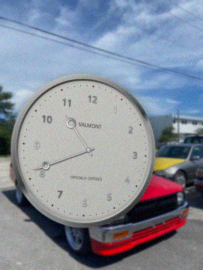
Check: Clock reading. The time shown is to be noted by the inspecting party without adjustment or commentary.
10:41
